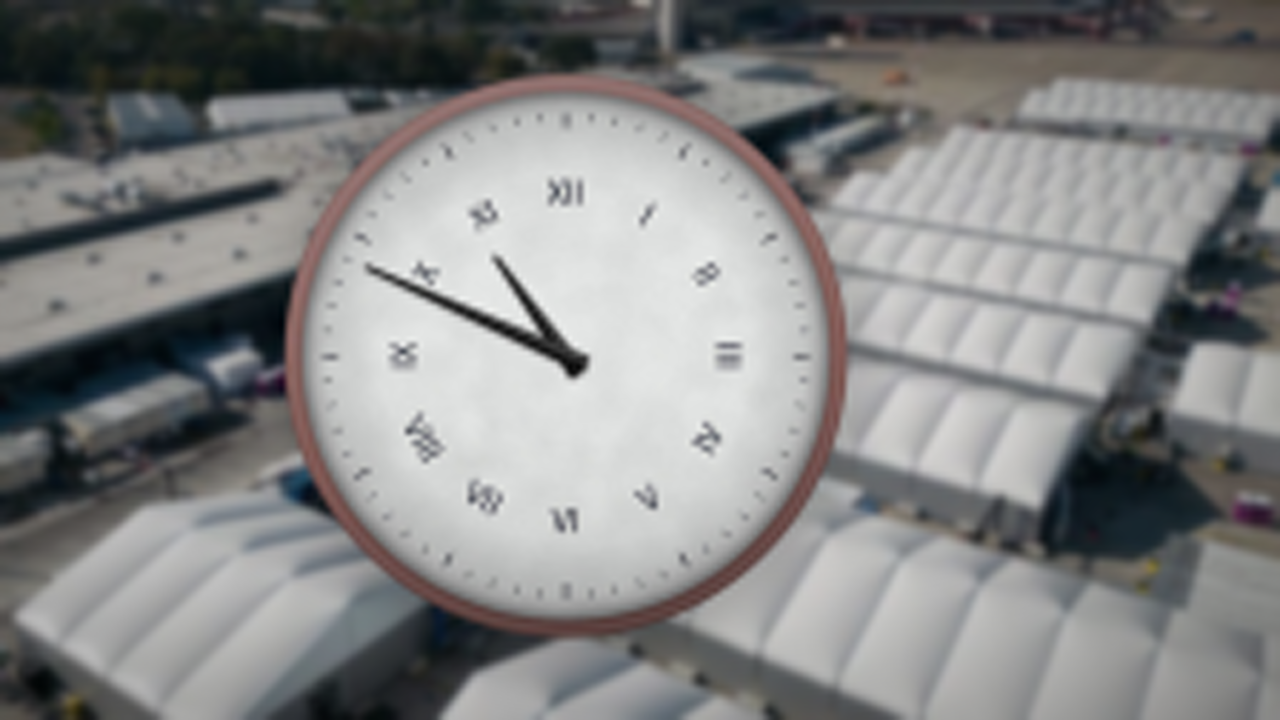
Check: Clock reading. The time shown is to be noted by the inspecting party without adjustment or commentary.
10:49
